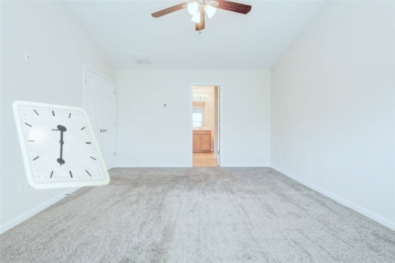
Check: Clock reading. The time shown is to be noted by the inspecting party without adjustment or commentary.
12:33
